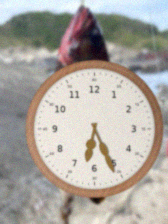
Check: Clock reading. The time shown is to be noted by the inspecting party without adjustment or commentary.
6:26
